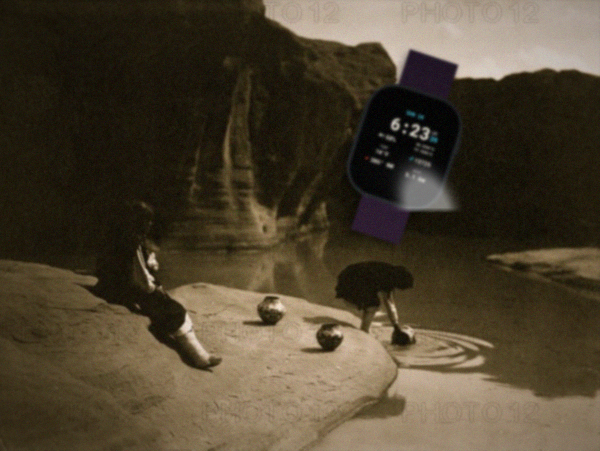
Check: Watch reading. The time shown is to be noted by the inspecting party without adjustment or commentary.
6:23
